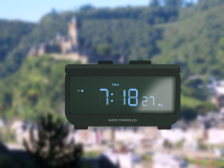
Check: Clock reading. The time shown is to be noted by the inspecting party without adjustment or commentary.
7:18:27
